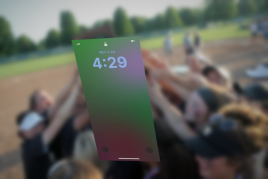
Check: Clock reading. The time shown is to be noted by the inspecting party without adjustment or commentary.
4:29
